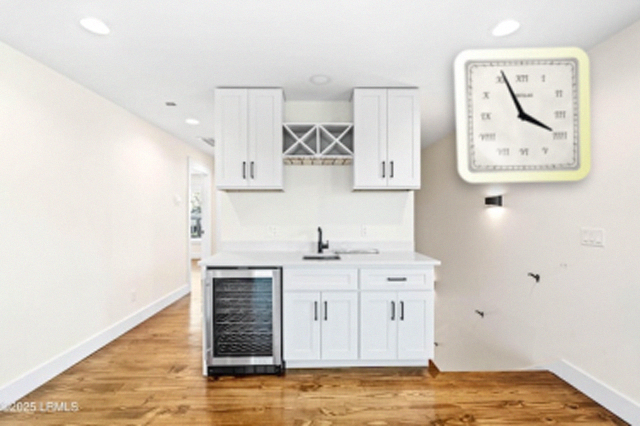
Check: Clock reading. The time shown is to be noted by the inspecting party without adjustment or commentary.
3:56
